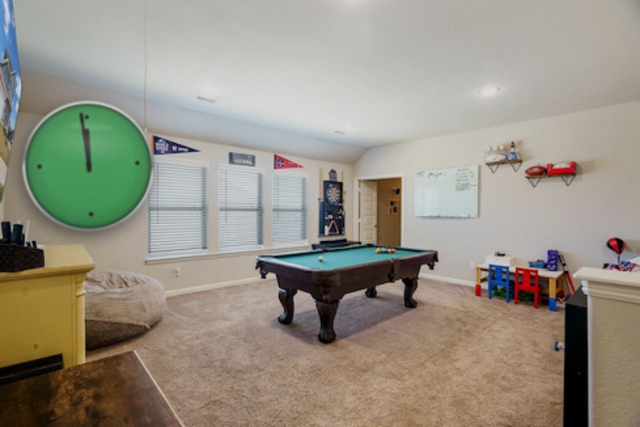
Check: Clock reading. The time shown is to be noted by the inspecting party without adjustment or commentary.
11:59
